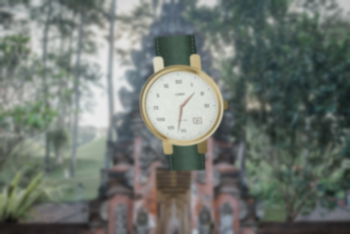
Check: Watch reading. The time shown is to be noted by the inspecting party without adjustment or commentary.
1:32
